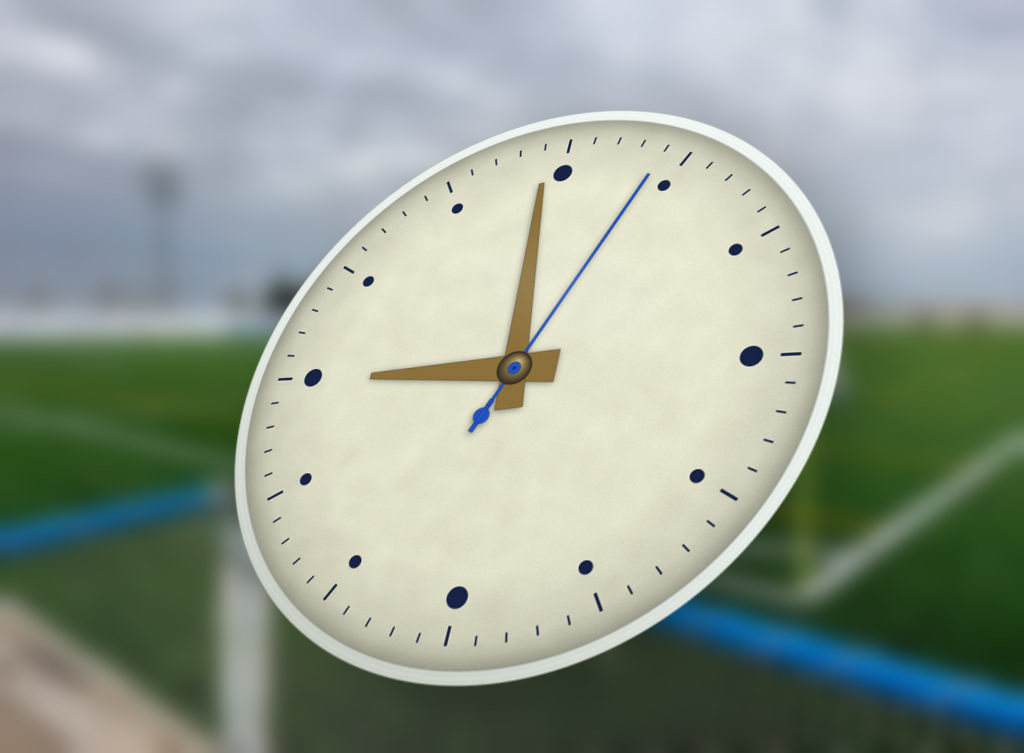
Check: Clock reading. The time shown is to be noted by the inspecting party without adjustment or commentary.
8:59:04
